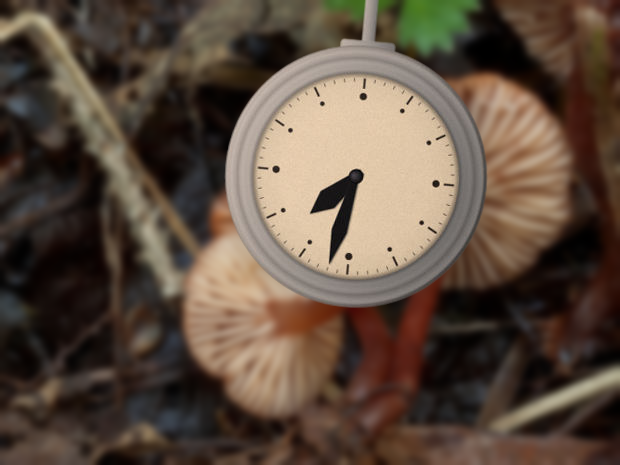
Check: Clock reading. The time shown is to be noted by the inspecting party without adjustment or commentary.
7:32
